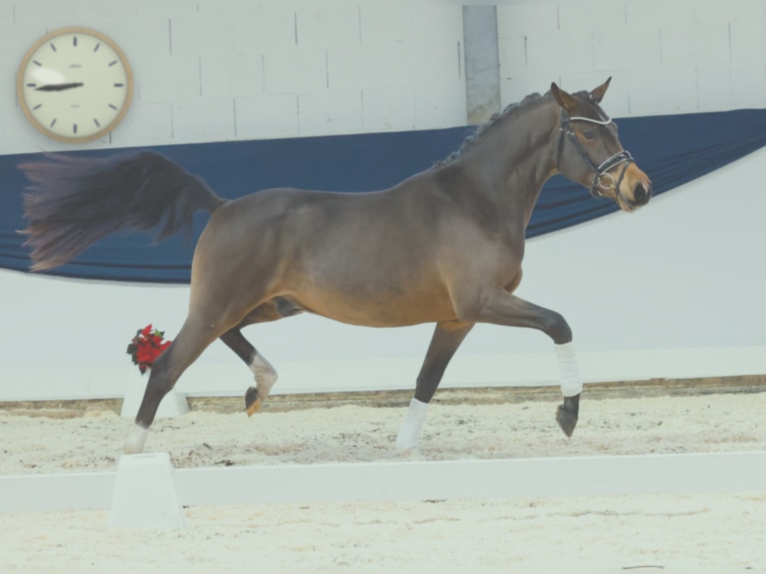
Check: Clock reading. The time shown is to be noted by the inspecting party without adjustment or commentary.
8:44
